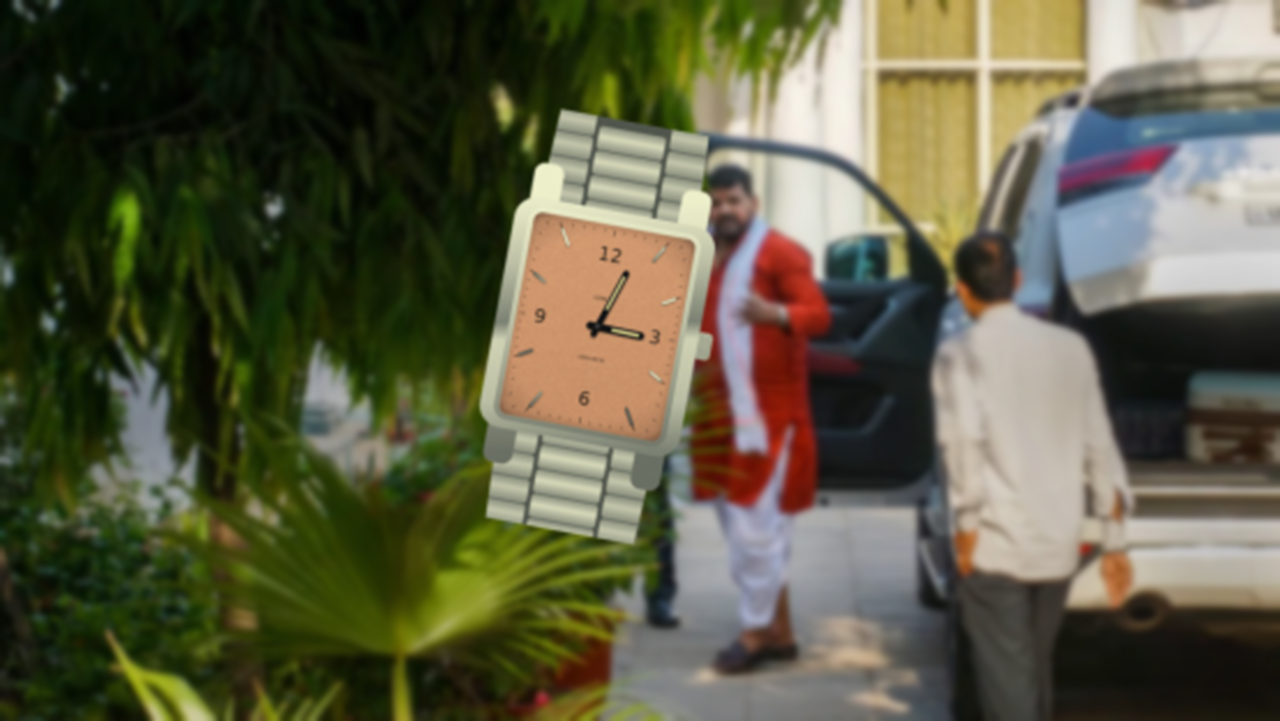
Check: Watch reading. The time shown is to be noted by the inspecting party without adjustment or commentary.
3:03
